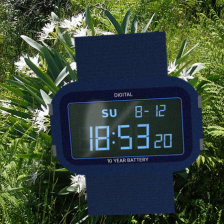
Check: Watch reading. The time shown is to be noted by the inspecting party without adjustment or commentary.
18:53:20
